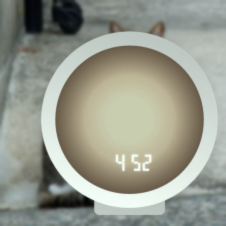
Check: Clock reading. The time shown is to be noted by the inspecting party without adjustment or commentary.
4:52
